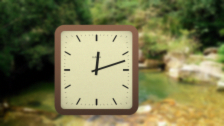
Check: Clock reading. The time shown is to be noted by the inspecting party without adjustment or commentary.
12:12
